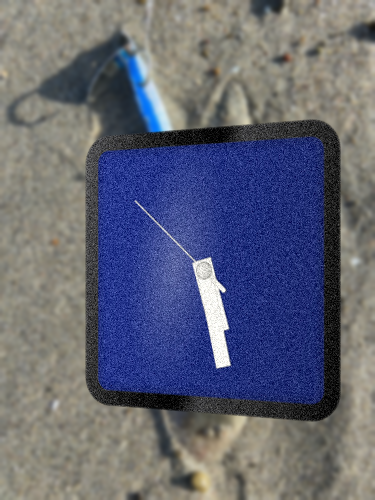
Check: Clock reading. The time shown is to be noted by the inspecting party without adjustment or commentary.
5:27:52
